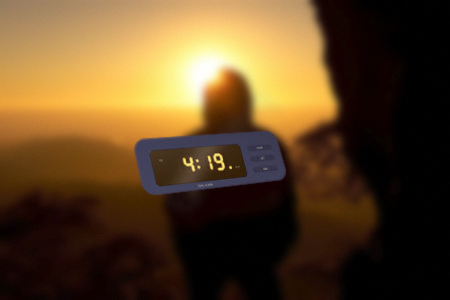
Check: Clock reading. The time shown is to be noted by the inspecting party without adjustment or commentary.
4:19
